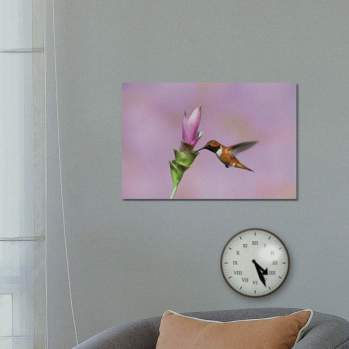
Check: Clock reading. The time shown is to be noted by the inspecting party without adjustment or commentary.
4:26
